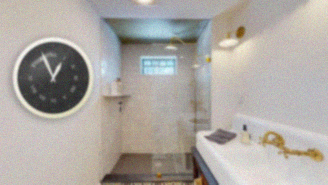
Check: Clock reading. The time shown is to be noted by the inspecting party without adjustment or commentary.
12:56
